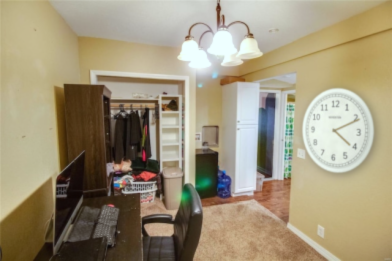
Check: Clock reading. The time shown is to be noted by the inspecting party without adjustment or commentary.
4:11
